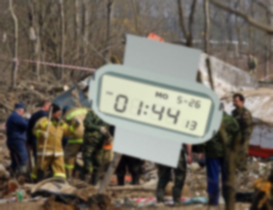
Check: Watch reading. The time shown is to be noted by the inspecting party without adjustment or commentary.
1:44
